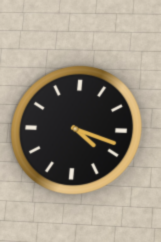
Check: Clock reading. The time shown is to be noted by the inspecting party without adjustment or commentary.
4:18
